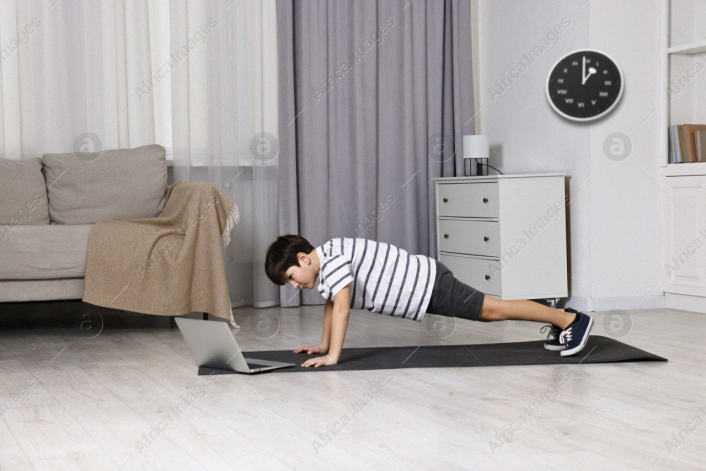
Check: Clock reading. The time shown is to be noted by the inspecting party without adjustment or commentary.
12:59
